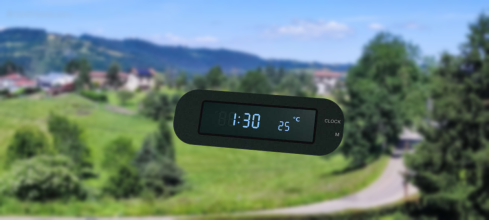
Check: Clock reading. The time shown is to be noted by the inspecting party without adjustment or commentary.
1:30
